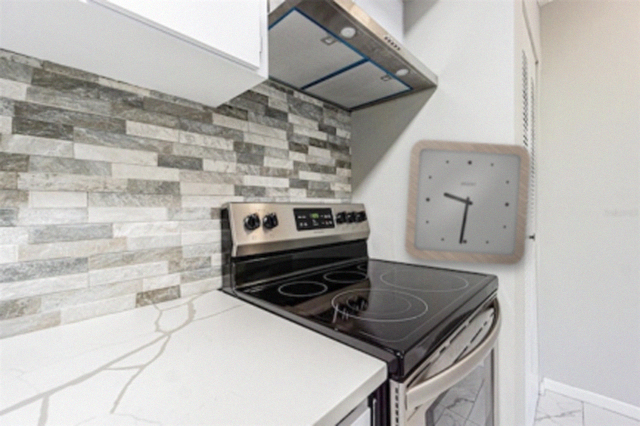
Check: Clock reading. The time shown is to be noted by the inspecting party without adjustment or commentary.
9:31
